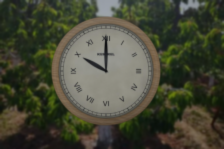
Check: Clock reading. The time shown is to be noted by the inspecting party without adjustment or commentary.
10:00
